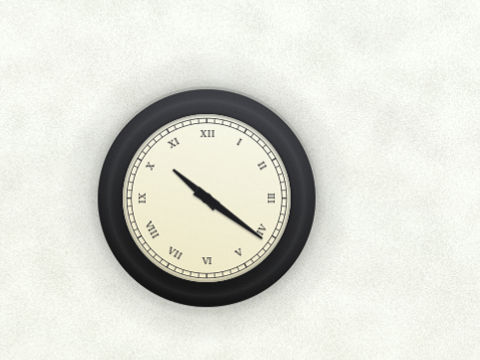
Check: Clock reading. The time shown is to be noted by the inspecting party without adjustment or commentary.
10:21
